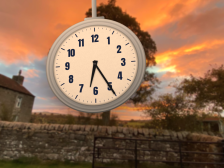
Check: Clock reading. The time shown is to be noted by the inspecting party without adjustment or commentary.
6:25
